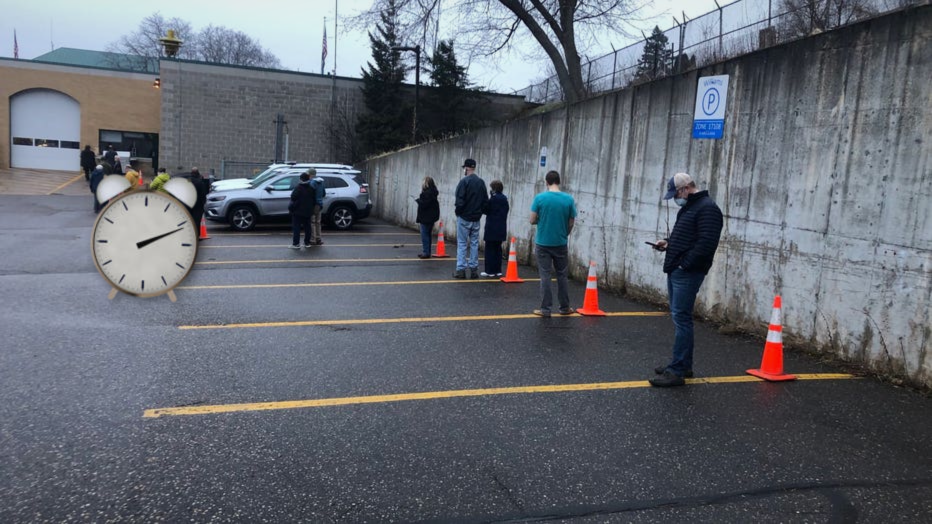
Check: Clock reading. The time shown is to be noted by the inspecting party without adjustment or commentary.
2:11
